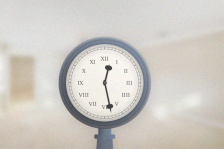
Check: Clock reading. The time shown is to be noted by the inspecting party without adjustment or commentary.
12:28
